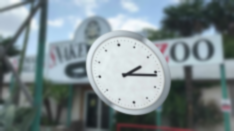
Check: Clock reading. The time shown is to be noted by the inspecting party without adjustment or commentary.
2:16
